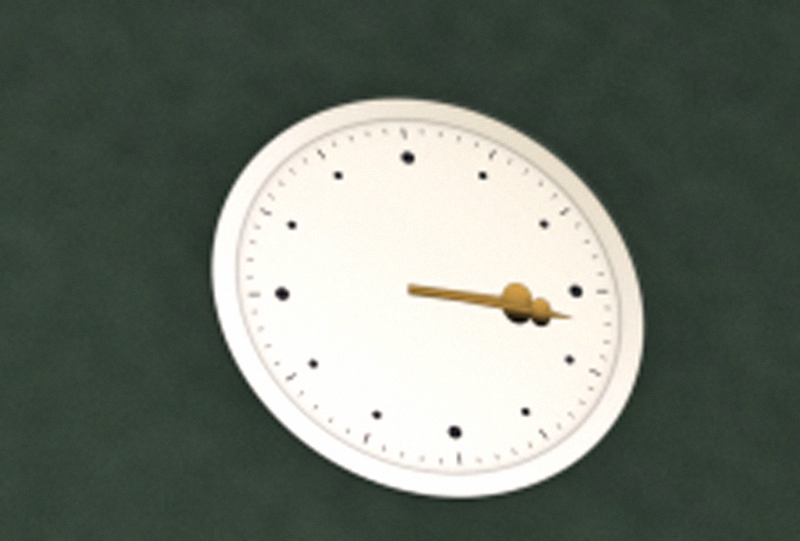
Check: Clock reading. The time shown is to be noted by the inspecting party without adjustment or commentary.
3:17
